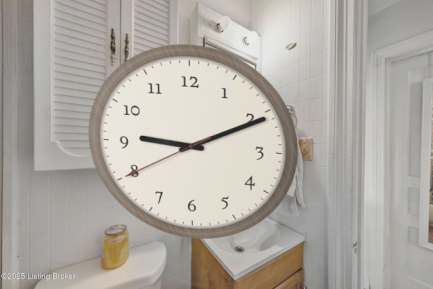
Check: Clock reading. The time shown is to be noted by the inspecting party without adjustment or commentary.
9:10:40
